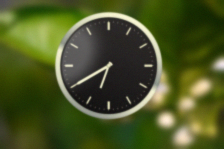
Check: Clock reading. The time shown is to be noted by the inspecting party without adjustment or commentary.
6:40
